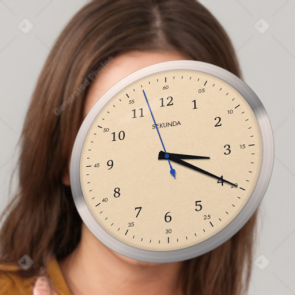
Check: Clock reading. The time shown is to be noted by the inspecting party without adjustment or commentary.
3:19:57
